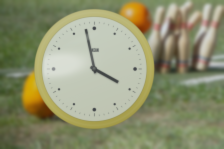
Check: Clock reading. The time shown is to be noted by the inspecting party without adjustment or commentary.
3:58
